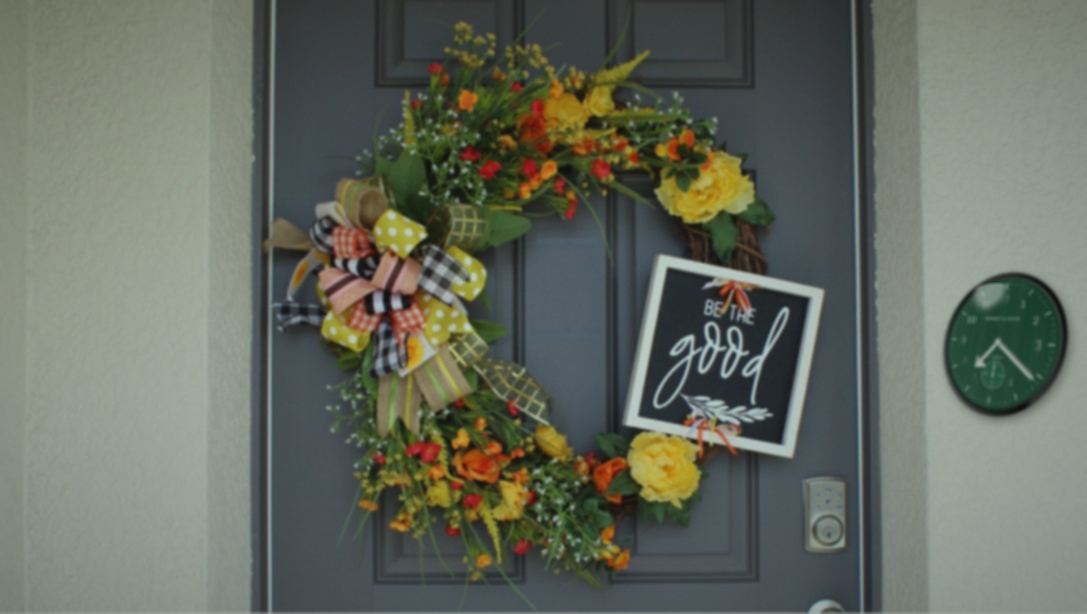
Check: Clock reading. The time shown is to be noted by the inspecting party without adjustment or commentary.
7:21
